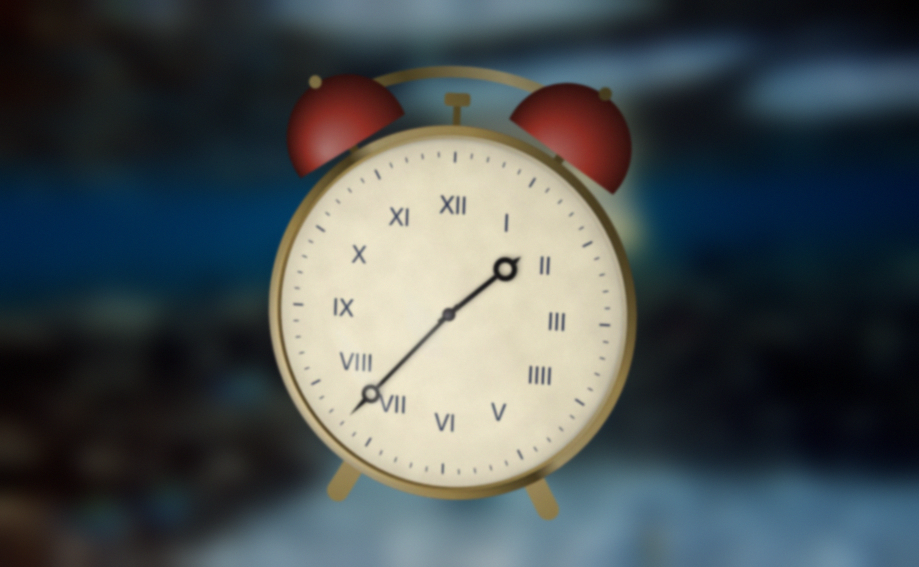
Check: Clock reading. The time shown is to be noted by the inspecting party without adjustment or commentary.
1:37
